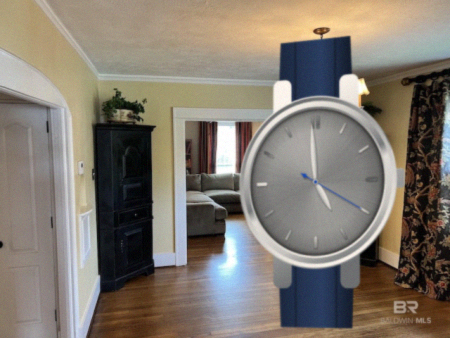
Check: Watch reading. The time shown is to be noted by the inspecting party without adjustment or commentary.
4:59:20
